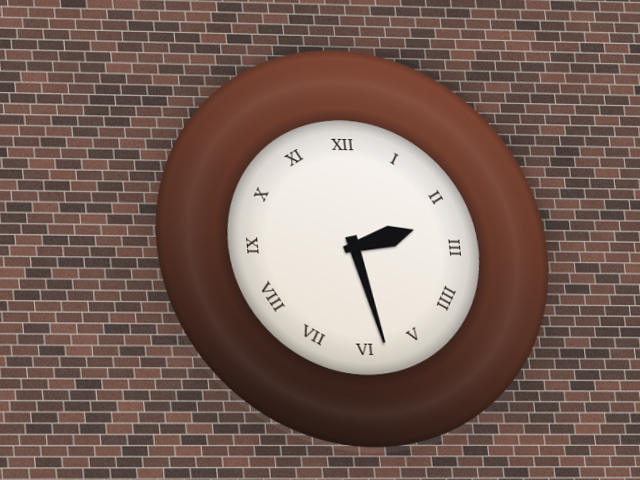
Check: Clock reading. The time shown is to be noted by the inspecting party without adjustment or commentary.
2:28
